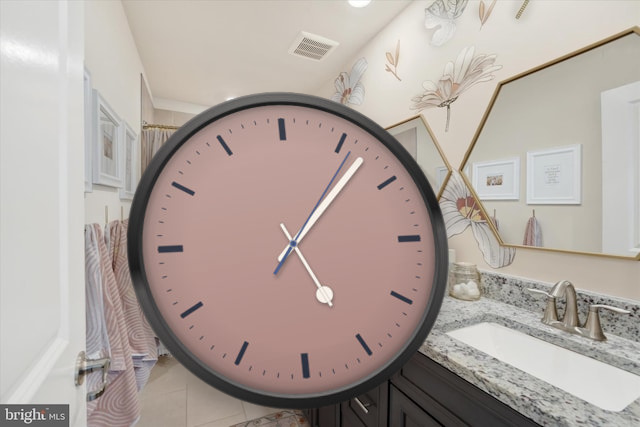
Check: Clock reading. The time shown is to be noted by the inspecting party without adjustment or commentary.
5:07:06
